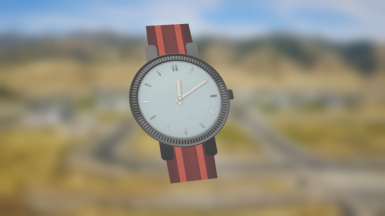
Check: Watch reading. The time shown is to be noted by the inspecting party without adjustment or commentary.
12:10
